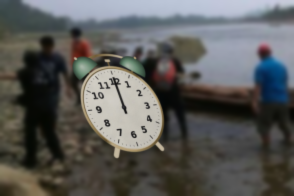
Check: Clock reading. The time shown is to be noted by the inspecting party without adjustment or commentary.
12:00
